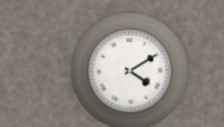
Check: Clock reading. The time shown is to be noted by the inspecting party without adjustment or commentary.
4:10
